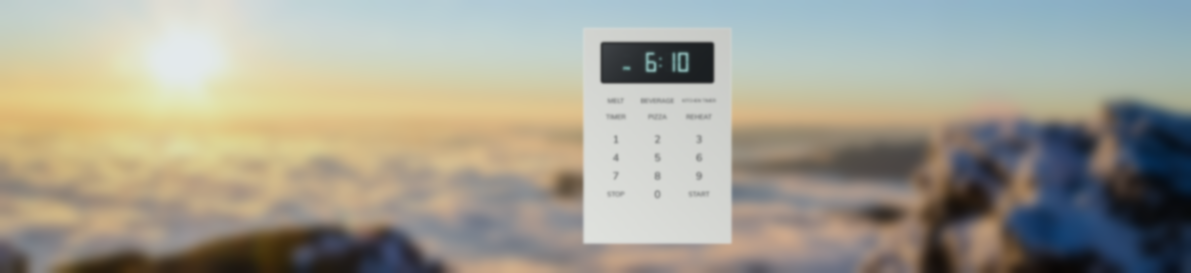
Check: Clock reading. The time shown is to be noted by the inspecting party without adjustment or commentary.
6:10
